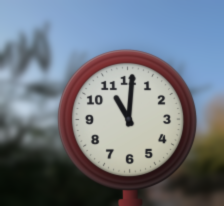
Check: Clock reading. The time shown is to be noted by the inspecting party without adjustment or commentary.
11:01
